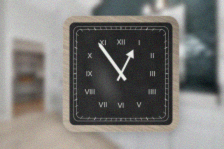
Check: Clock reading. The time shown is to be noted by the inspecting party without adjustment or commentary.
12:54
